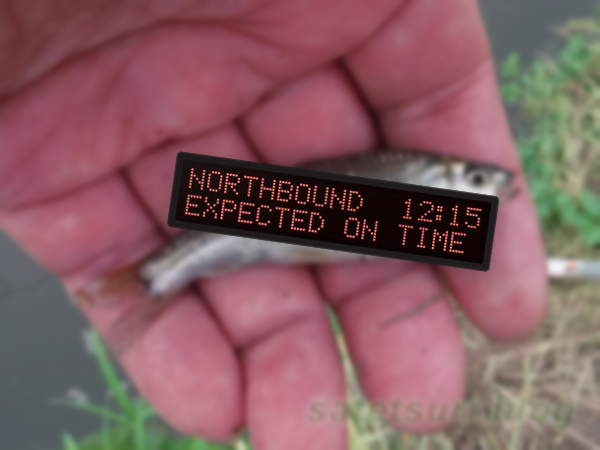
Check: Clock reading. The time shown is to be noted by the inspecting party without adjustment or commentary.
12:15
